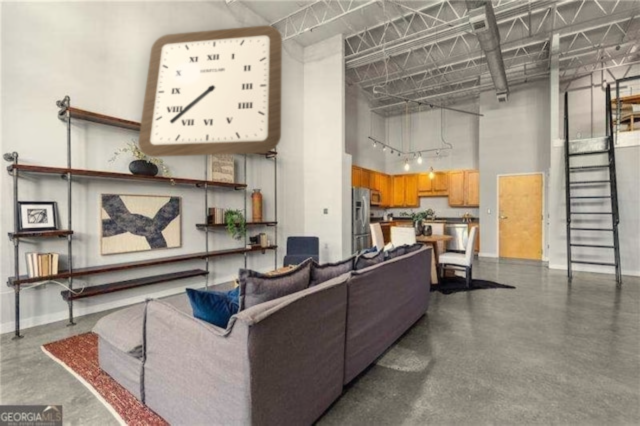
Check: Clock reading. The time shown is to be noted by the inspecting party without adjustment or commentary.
7:38
